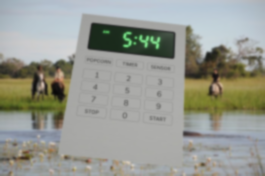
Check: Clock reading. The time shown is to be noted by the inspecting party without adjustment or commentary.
5:44
